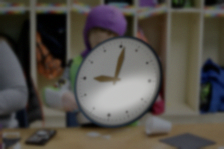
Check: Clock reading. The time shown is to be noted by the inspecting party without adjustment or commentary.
9:01
